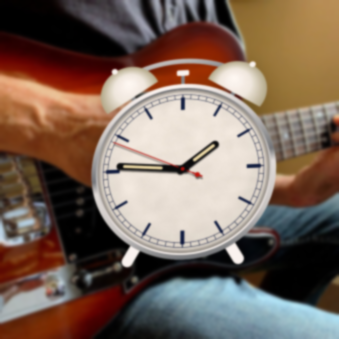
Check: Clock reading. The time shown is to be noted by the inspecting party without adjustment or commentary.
1:45:49
